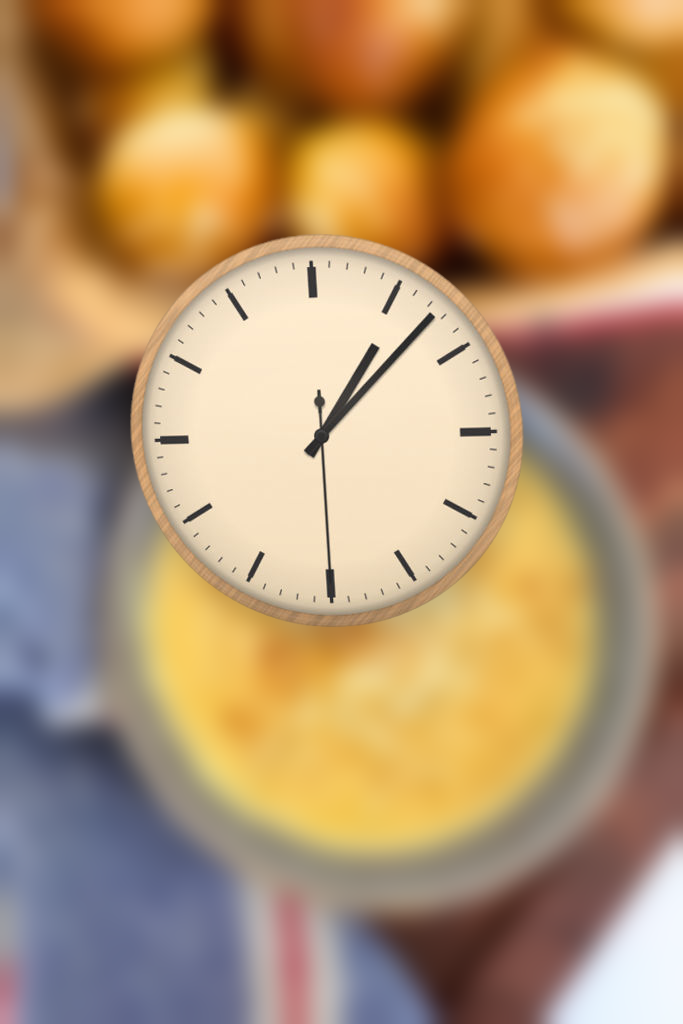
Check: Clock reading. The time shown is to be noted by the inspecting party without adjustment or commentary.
1:07:30
